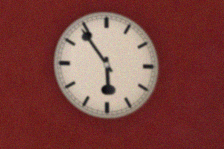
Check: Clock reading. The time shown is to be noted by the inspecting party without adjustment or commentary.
5:54
